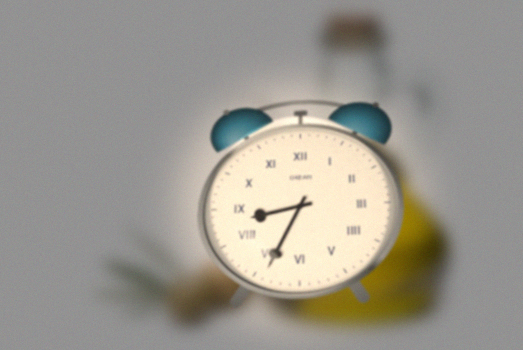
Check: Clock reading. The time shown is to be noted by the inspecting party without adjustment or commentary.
8:34
